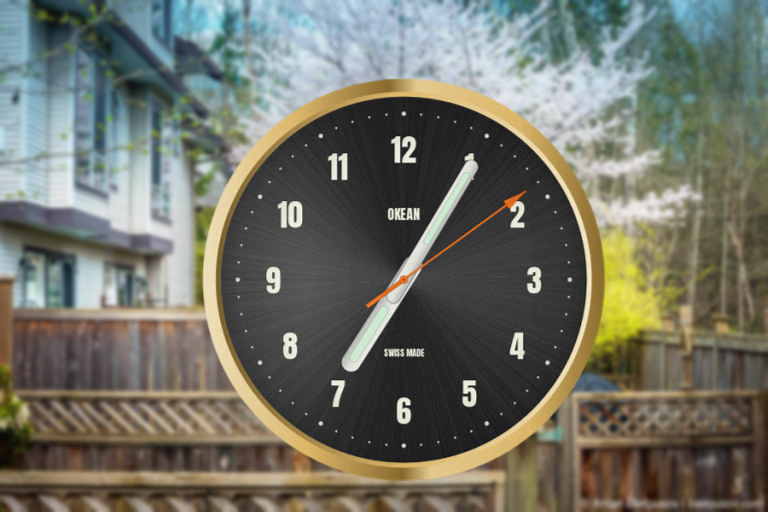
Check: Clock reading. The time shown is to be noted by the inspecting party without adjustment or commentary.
7:05:09
